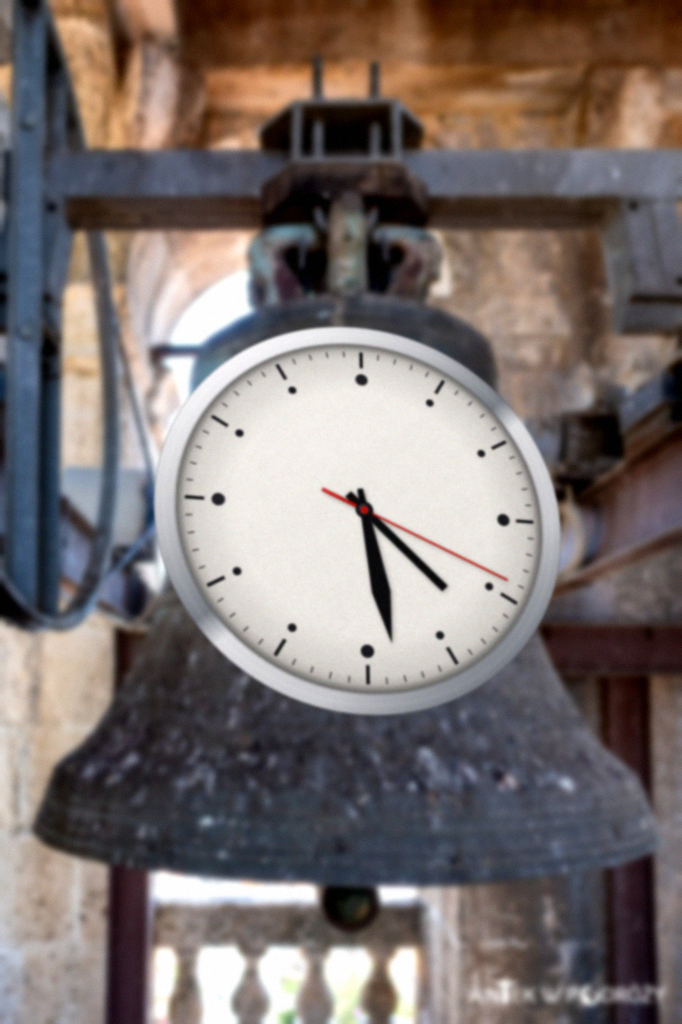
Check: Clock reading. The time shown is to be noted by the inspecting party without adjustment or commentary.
4:28:19
